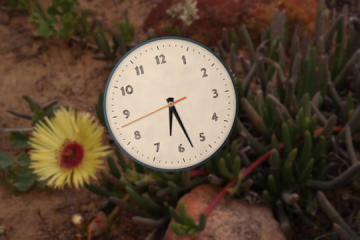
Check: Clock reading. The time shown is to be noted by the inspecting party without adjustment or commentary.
6:27:43
